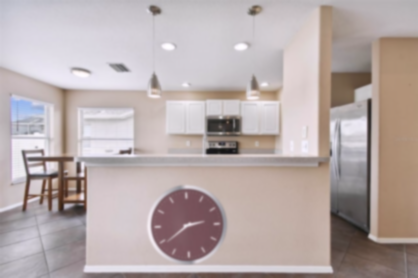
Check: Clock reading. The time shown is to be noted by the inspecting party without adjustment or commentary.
2:39
